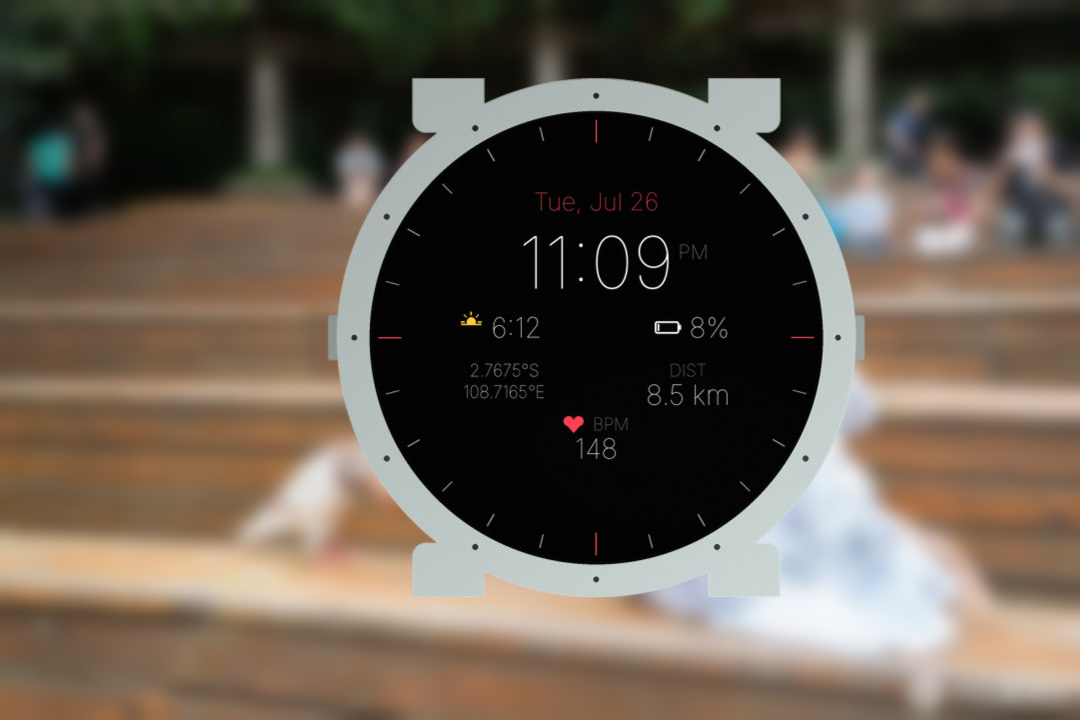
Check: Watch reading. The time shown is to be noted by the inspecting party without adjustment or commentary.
11:09
